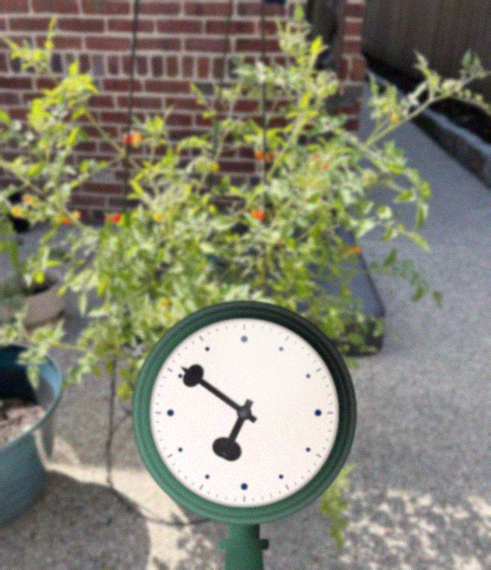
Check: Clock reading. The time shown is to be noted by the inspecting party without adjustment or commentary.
6:51
